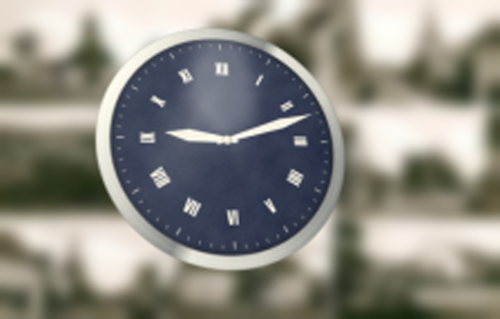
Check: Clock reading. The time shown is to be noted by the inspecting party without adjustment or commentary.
9:12
